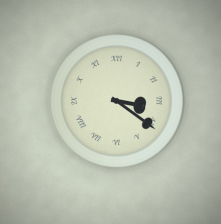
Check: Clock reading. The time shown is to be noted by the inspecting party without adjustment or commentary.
3:21
